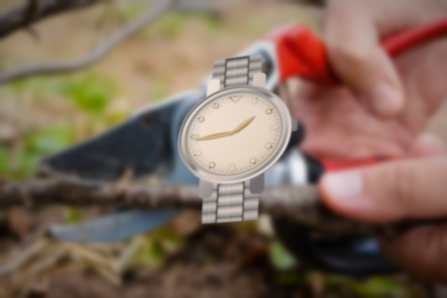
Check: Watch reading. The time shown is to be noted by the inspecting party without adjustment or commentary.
1:44
